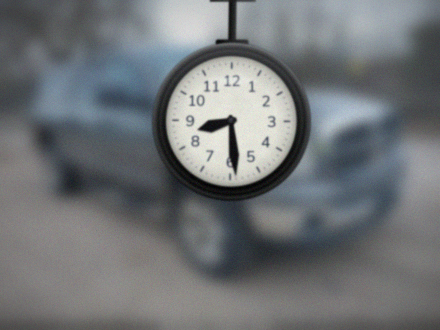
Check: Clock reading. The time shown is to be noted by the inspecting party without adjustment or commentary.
8:29
